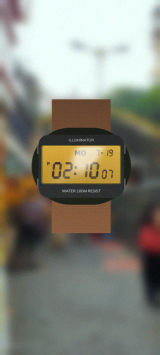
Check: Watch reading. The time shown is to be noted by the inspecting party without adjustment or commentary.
2:10:07
